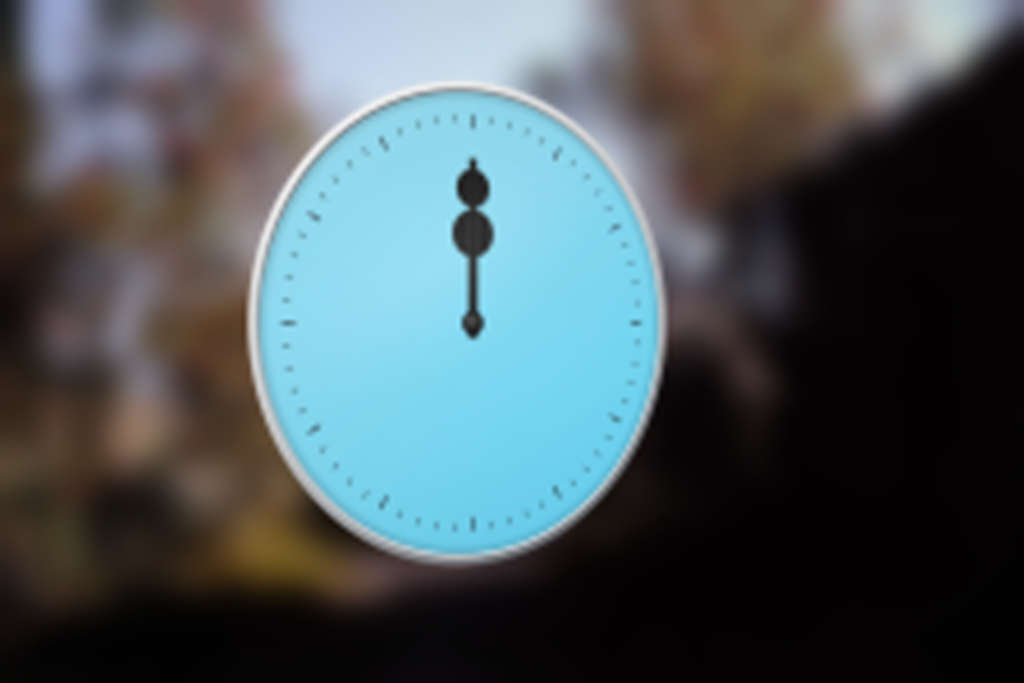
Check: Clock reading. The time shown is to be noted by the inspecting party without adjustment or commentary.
12:00
